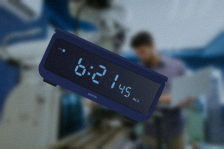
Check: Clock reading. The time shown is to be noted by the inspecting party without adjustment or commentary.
6:21:45
